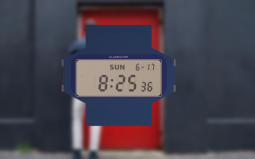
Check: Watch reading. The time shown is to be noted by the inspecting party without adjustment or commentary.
8:25:36
